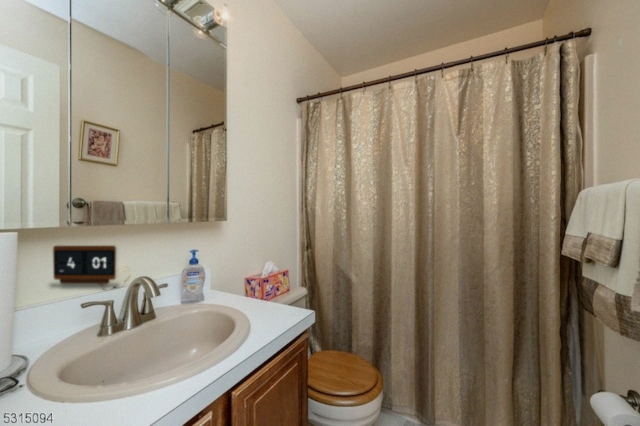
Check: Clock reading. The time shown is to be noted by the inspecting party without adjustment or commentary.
4:01
